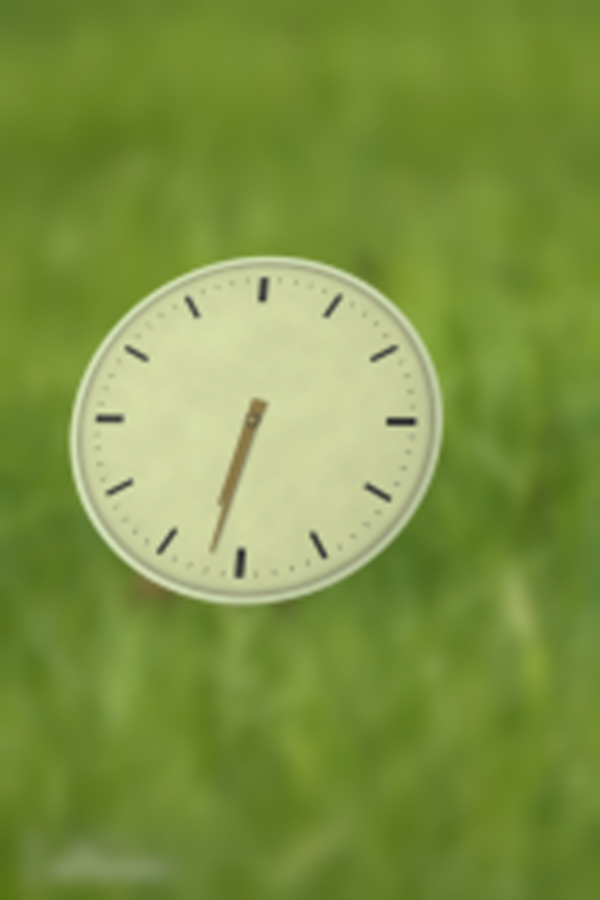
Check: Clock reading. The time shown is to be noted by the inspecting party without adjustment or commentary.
6:32
